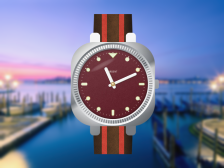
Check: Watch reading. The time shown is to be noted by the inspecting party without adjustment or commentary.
11:11
